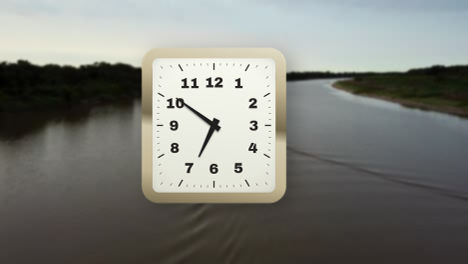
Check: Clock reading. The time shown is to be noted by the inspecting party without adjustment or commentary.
6:51
